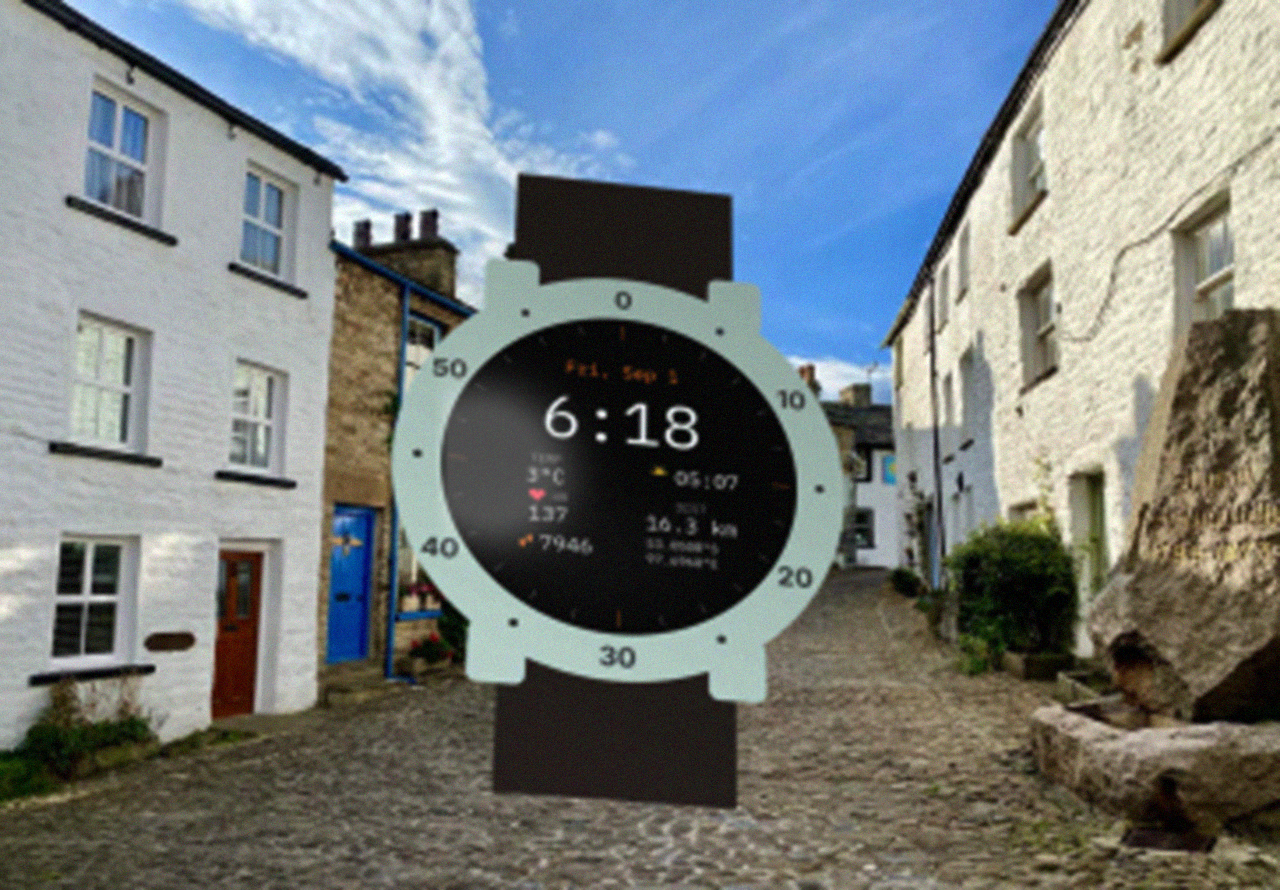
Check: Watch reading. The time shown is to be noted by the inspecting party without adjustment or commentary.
6:18
